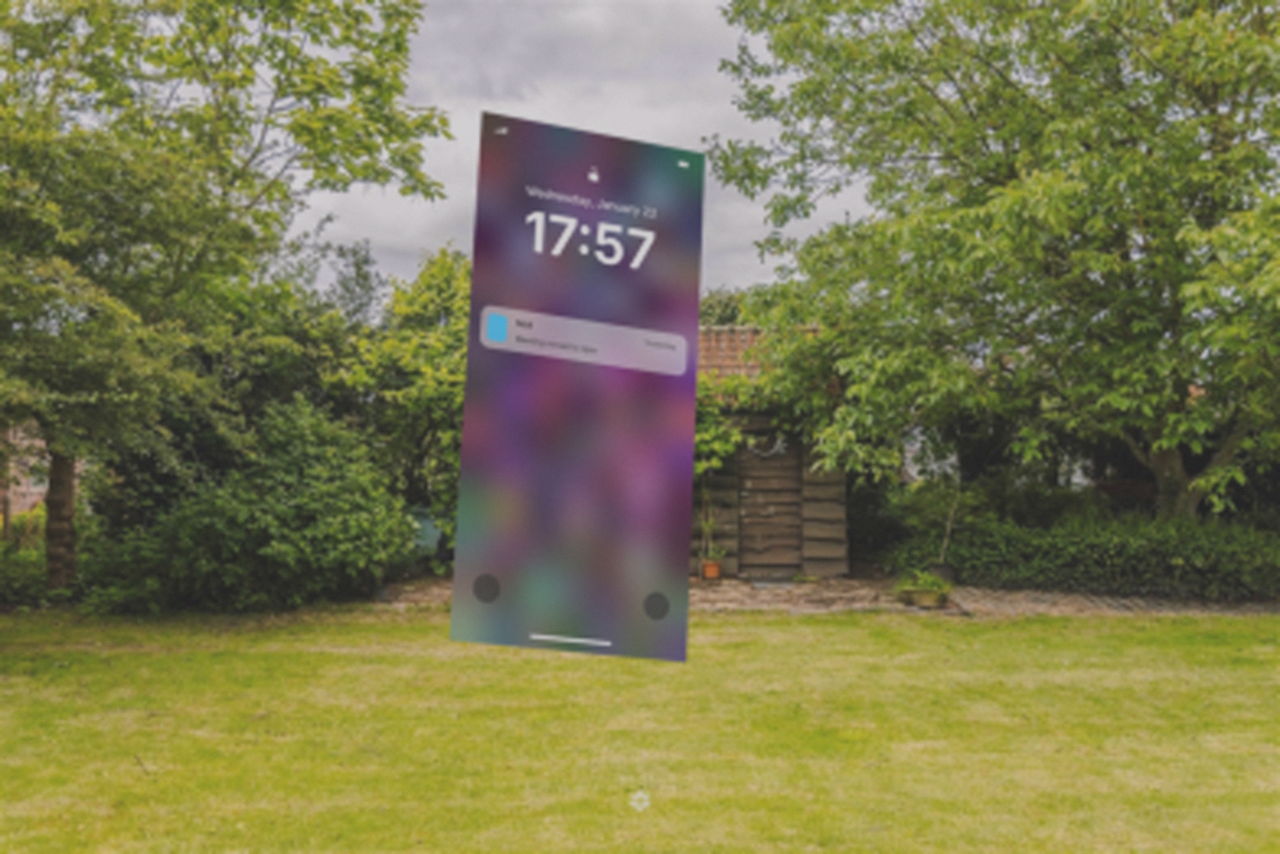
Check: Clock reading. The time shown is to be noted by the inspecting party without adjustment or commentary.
17:57
